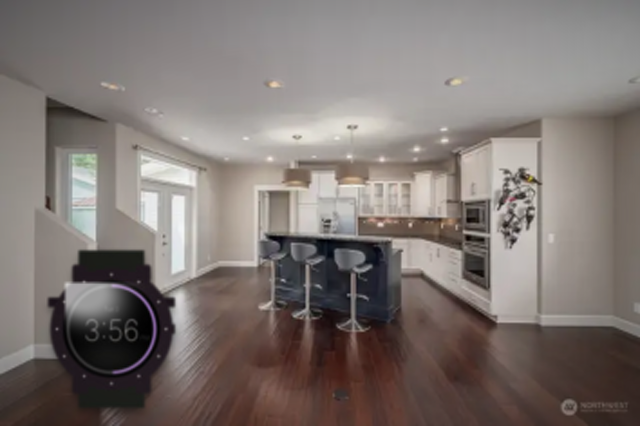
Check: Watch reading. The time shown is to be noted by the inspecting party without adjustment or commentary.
3:56
